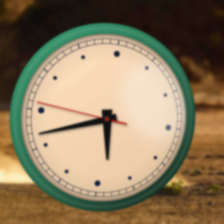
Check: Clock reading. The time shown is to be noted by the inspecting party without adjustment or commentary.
5:41:46
